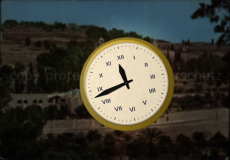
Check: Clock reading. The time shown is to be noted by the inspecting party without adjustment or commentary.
11:43
